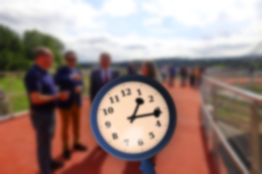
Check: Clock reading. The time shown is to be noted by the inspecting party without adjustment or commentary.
1:16
